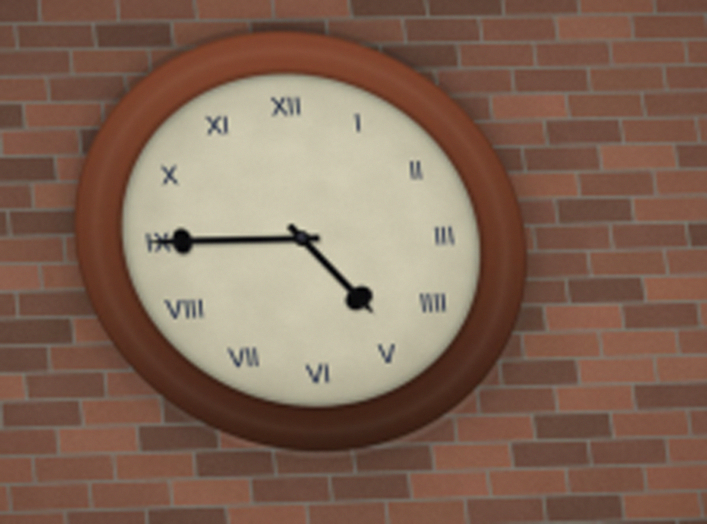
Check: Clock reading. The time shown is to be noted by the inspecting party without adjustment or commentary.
4:45
